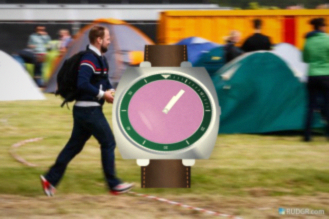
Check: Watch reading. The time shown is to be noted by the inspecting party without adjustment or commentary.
1:06
